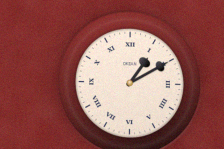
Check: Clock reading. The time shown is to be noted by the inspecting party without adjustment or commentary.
1:10
